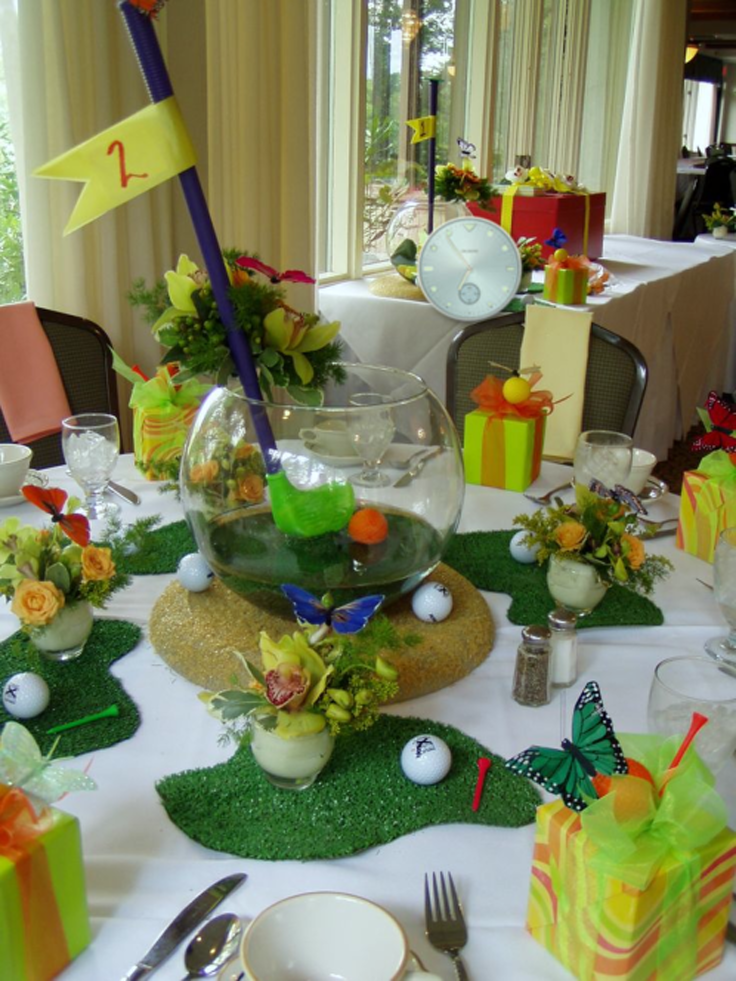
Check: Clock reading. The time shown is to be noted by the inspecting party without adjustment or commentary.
6:54
